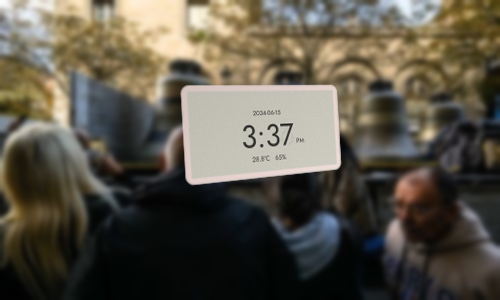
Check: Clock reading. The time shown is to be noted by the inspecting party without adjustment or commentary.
3:37
